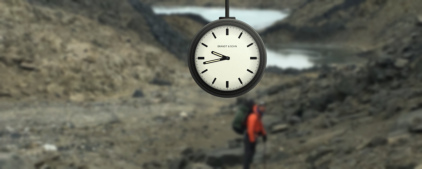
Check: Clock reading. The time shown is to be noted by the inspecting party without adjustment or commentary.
9:43
